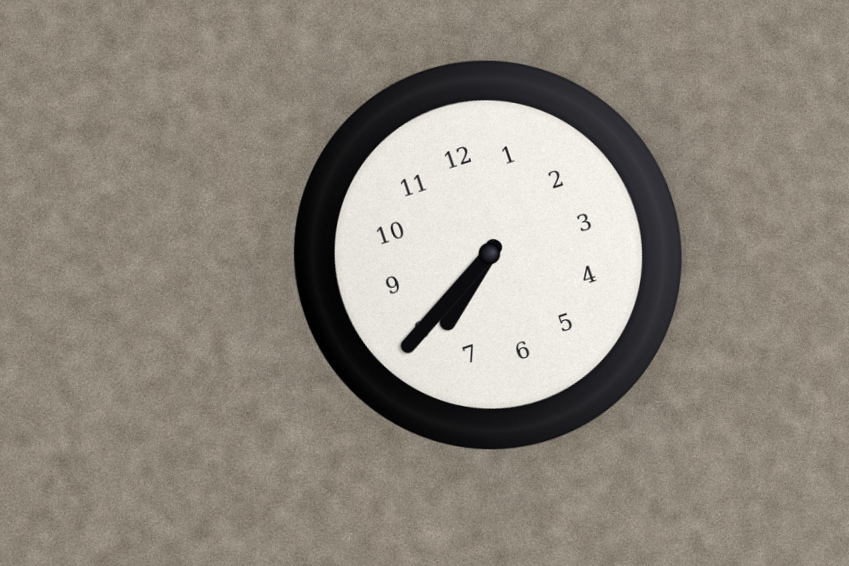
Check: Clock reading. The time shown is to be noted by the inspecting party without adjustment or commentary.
7:40
